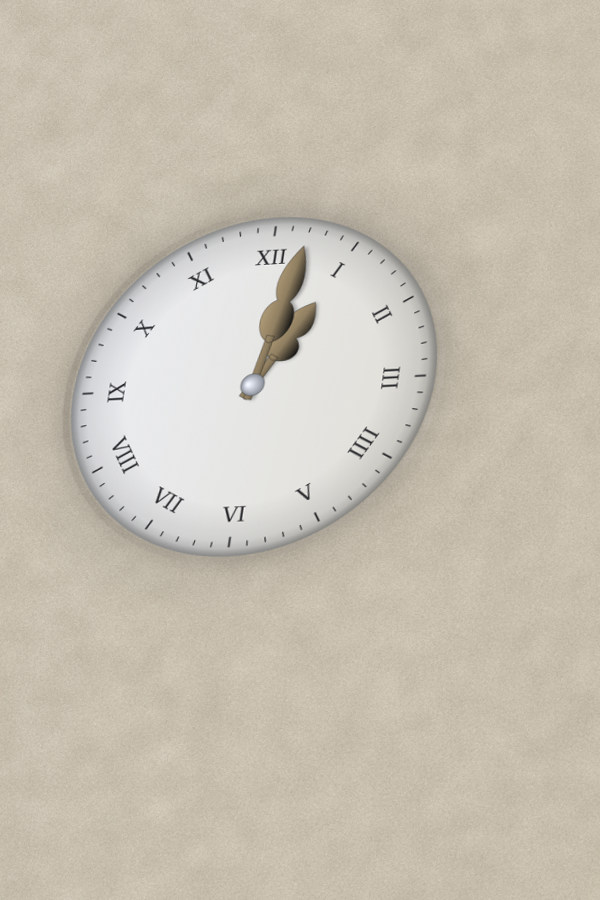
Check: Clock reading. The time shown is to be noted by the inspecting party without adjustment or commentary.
1:02
